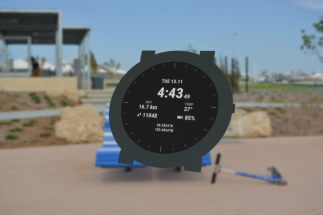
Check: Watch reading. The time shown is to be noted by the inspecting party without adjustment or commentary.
4:43
